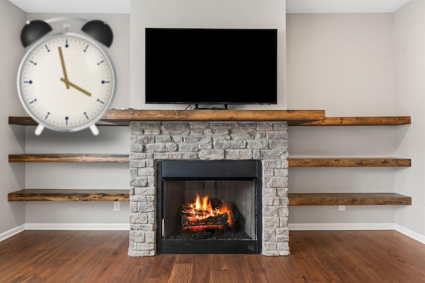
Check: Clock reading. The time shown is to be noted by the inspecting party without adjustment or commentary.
3:58
